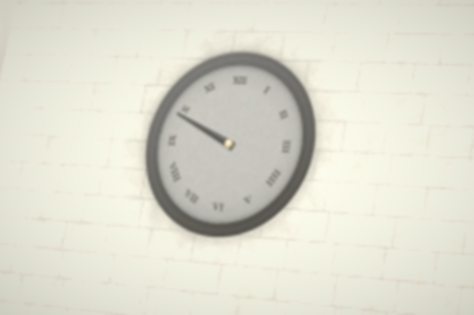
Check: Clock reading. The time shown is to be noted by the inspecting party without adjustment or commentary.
9:49
